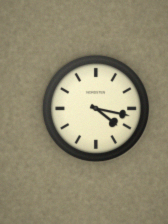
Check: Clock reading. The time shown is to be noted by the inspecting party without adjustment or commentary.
4:17
